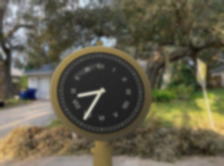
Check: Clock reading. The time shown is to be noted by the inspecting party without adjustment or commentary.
8:35
